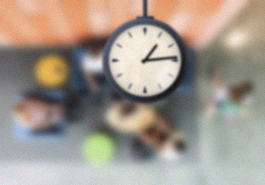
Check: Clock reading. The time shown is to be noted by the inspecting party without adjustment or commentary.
1:14
